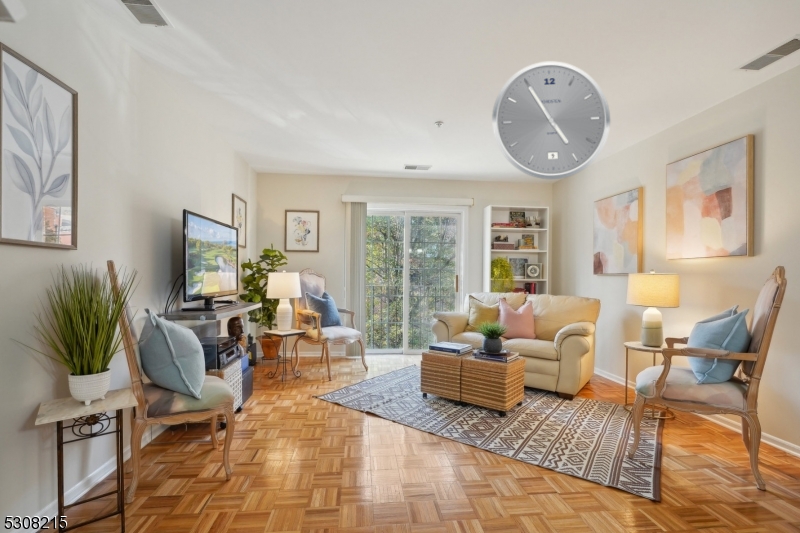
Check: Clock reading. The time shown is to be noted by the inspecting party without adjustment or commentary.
4:55
